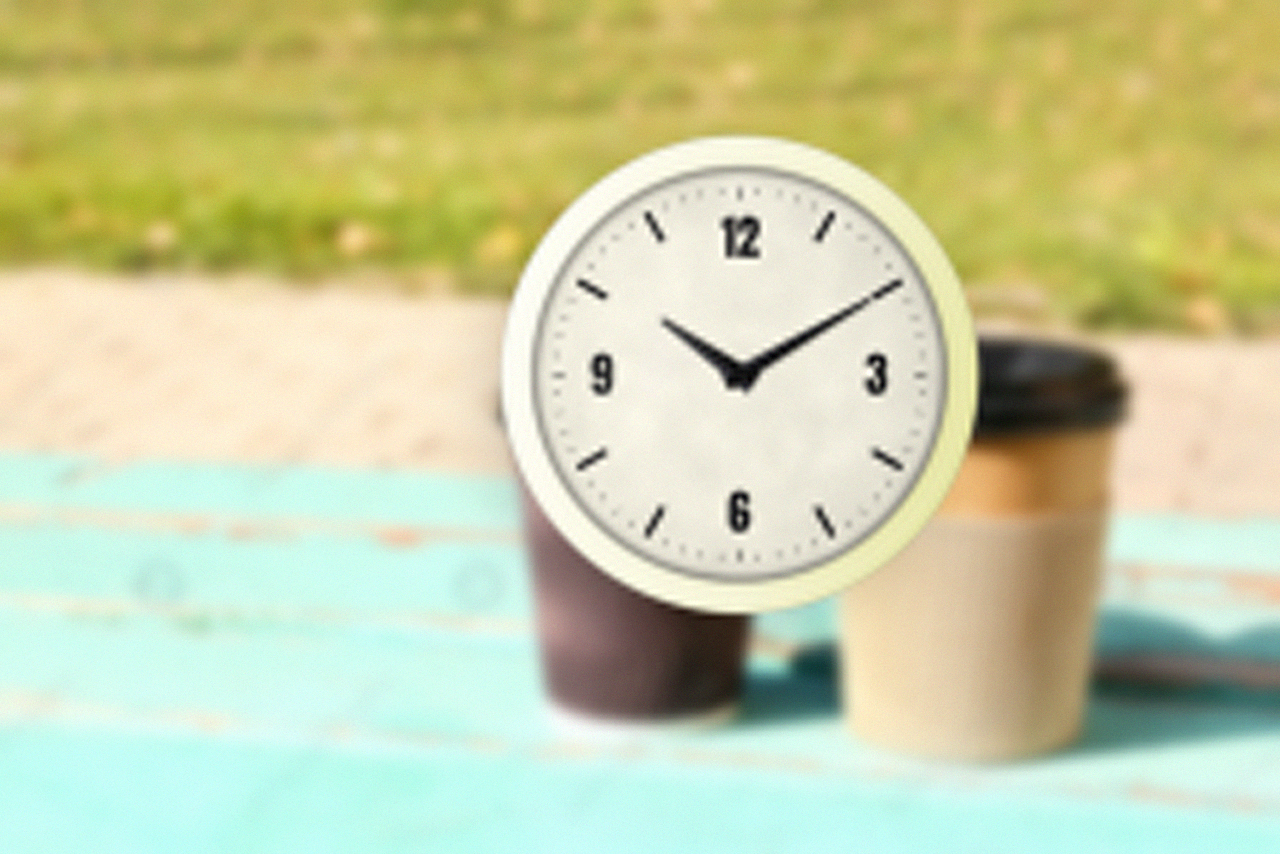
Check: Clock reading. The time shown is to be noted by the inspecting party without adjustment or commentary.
10:10
